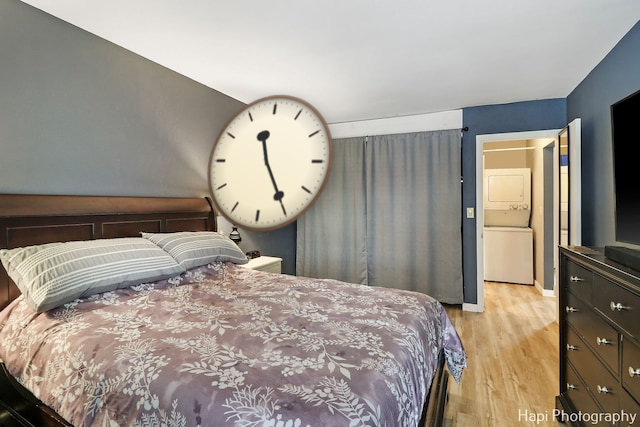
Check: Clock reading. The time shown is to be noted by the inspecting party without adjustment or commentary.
11:25
